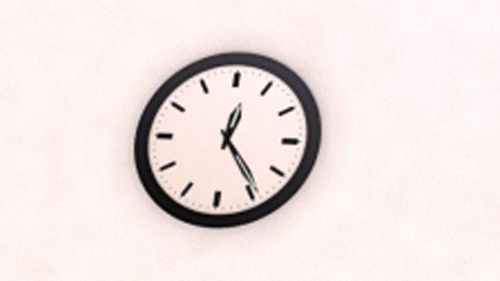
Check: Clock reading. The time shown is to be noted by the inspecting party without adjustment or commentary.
12:24
